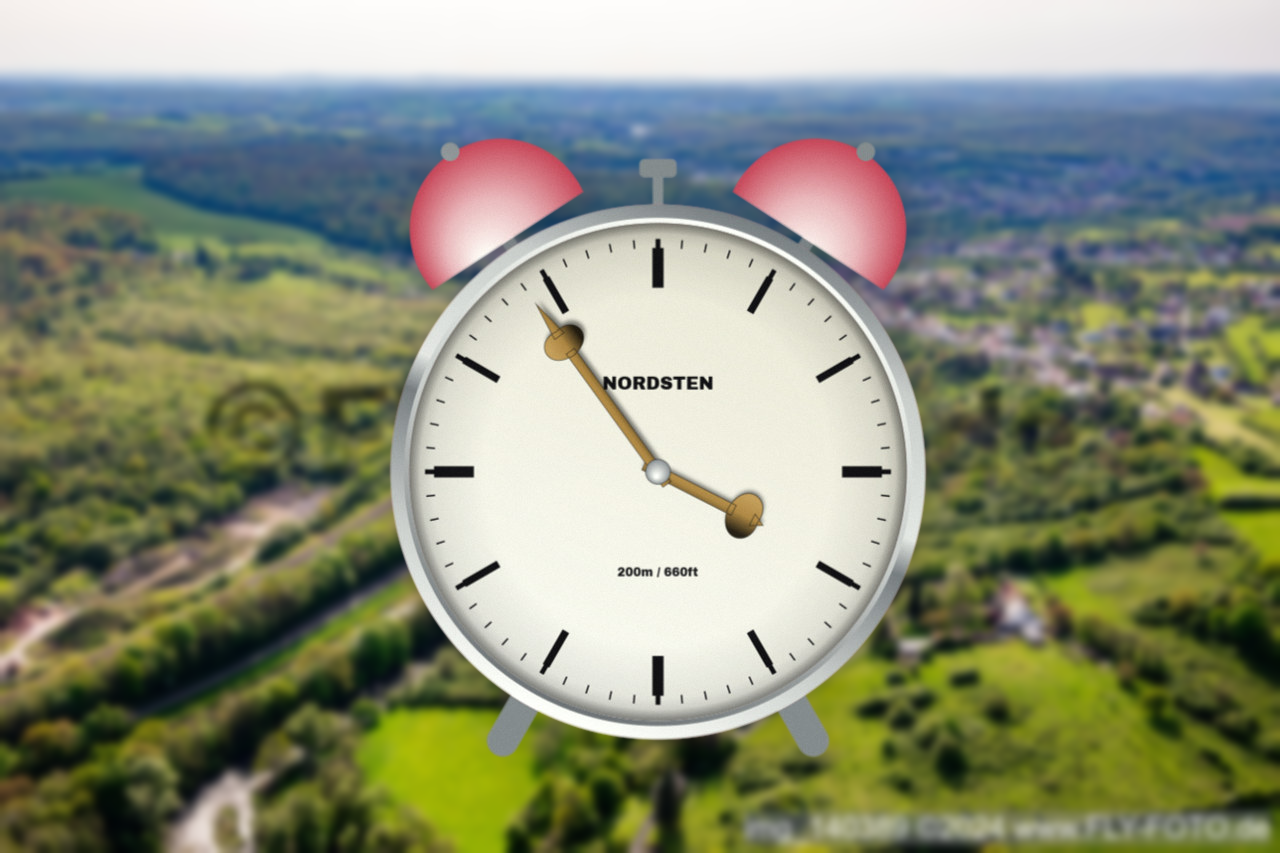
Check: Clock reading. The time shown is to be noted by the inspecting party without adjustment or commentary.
3:54
